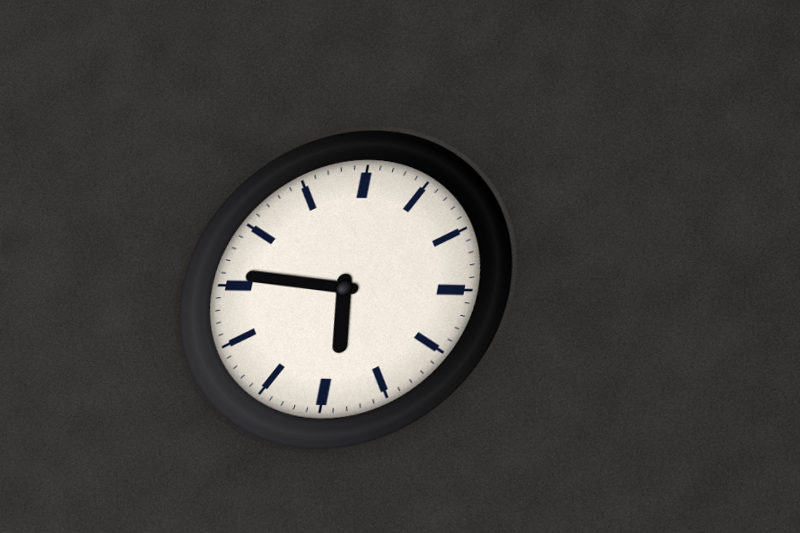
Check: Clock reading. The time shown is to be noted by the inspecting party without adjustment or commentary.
5:46
